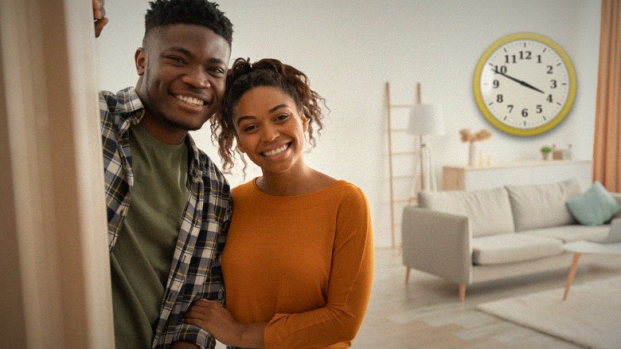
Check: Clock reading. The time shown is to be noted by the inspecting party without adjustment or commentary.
3:49
